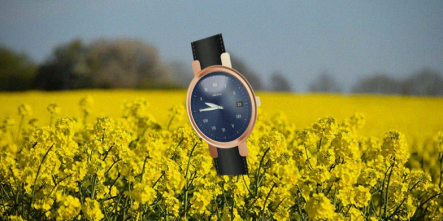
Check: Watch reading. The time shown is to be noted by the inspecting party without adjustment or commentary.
9:45
